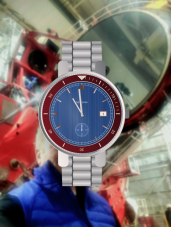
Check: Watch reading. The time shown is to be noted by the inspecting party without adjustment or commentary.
10:59
